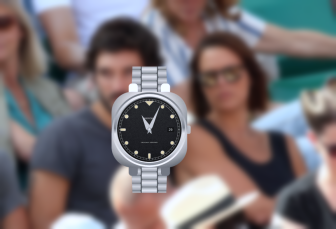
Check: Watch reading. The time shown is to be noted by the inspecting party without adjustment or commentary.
11:04
